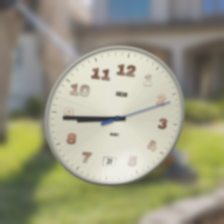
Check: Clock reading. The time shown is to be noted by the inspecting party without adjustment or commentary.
8:44:11
